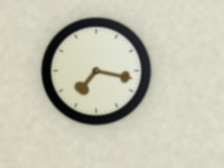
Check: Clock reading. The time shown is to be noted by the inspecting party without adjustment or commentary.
7:17
